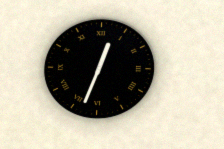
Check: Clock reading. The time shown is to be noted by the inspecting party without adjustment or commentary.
12:33
